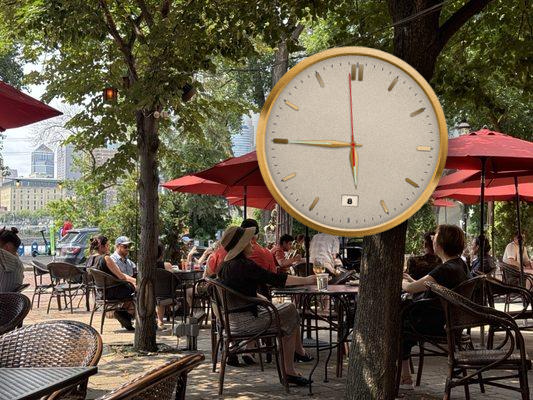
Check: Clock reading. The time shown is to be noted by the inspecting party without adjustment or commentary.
5:44:59
